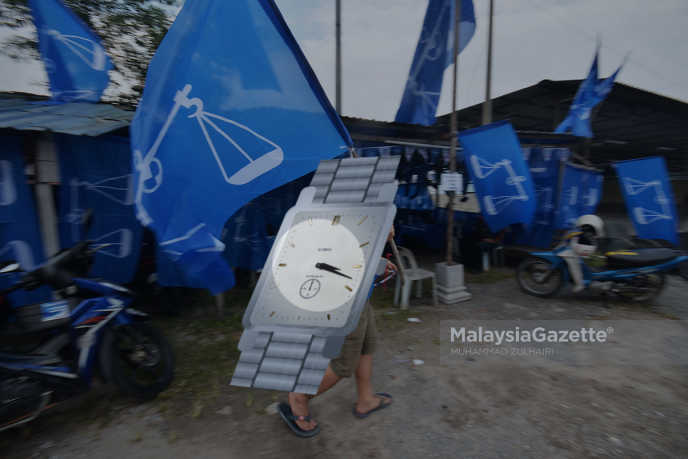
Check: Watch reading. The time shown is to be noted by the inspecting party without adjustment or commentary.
3:18
